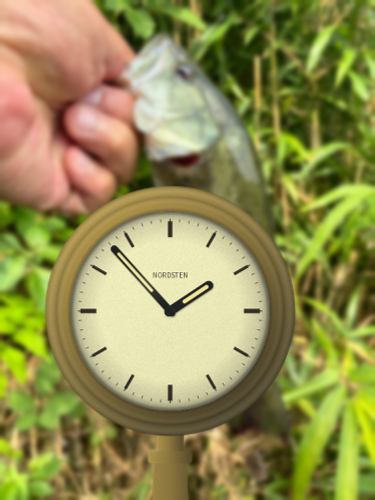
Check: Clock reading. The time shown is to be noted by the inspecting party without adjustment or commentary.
1:53
